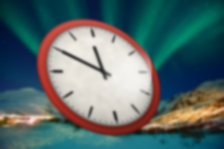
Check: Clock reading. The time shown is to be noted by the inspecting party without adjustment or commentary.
11:50
